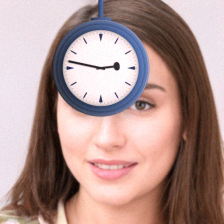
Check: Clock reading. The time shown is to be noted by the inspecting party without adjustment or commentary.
2:47
